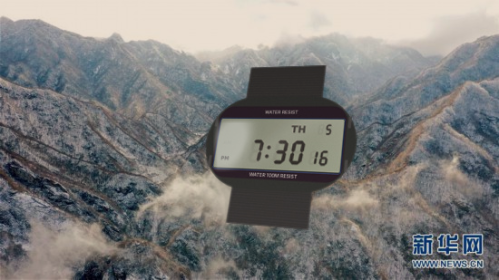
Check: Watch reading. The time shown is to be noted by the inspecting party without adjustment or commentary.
7:30:16
